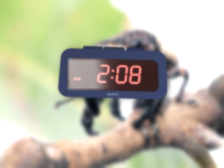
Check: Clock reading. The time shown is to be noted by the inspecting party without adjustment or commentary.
2:08
